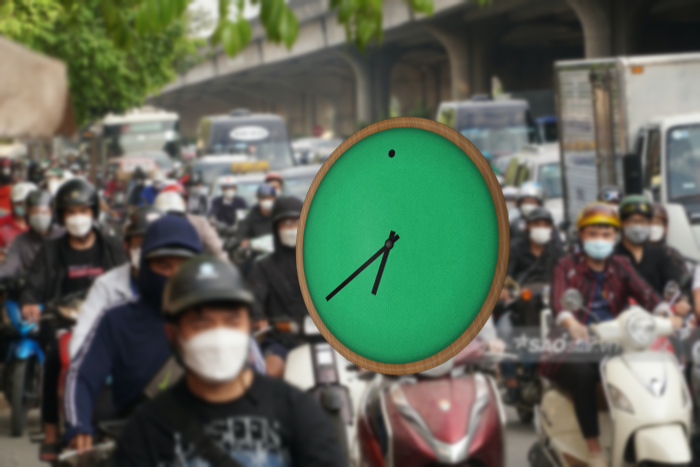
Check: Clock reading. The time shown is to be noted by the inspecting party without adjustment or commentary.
6:39
